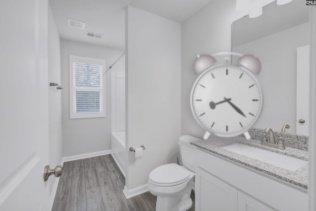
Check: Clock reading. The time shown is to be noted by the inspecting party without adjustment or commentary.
8:22
